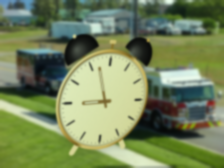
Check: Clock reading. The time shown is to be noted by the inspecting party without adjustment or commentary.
8:57
